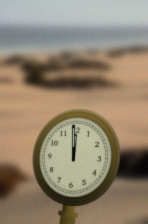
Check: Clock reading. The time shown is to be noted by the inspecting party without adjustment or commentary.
11:59
